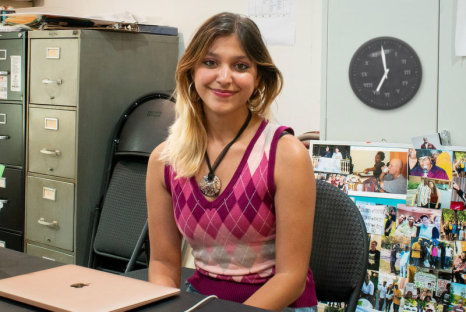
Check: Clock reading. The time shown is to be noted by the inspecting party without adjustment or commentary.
6:59
